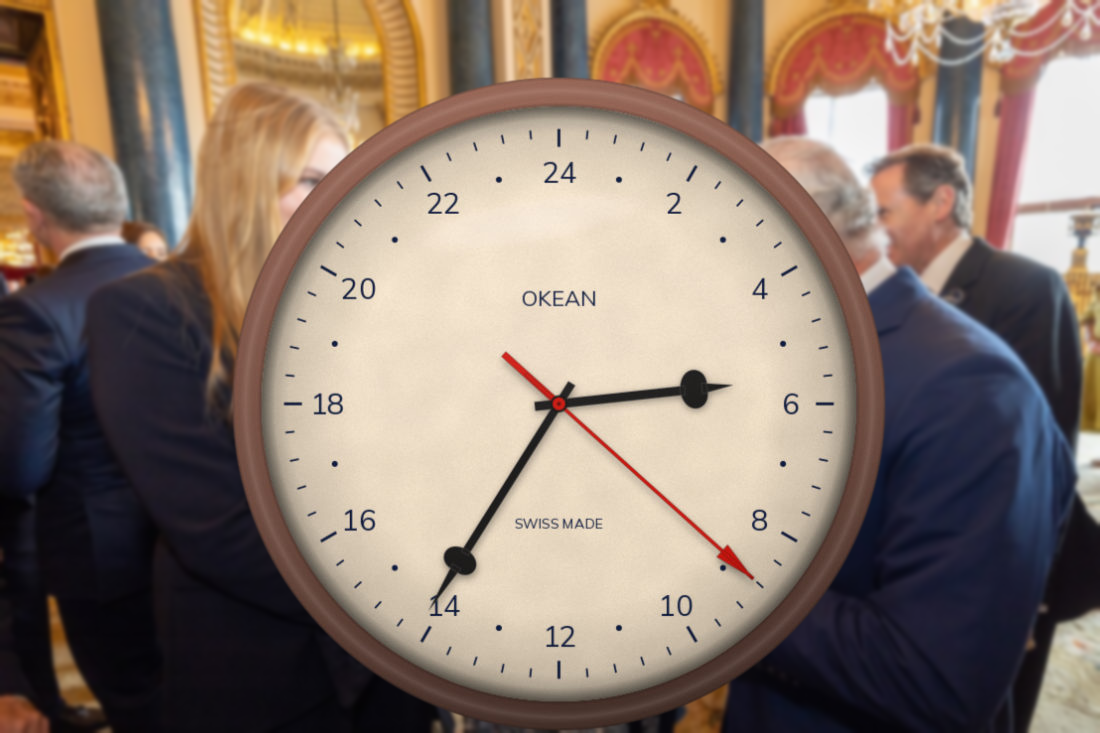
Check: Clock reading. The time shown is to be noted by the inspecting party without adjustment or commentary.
5:35:22
